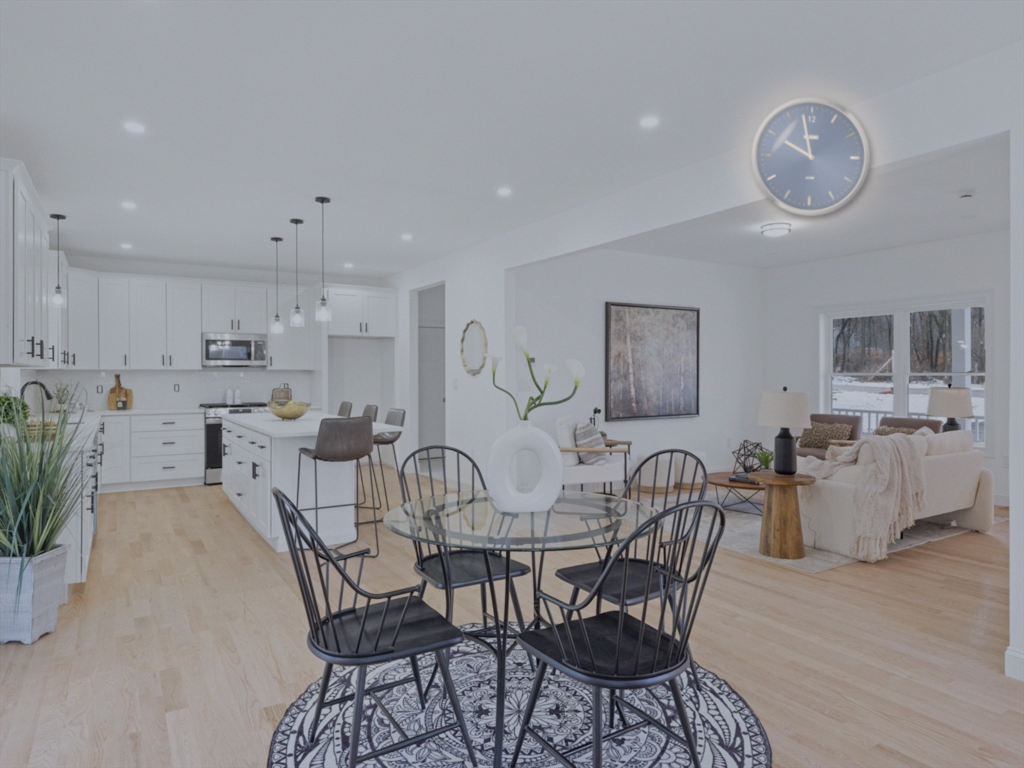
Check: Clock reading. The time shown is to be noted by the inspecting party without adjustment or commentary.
9:58
